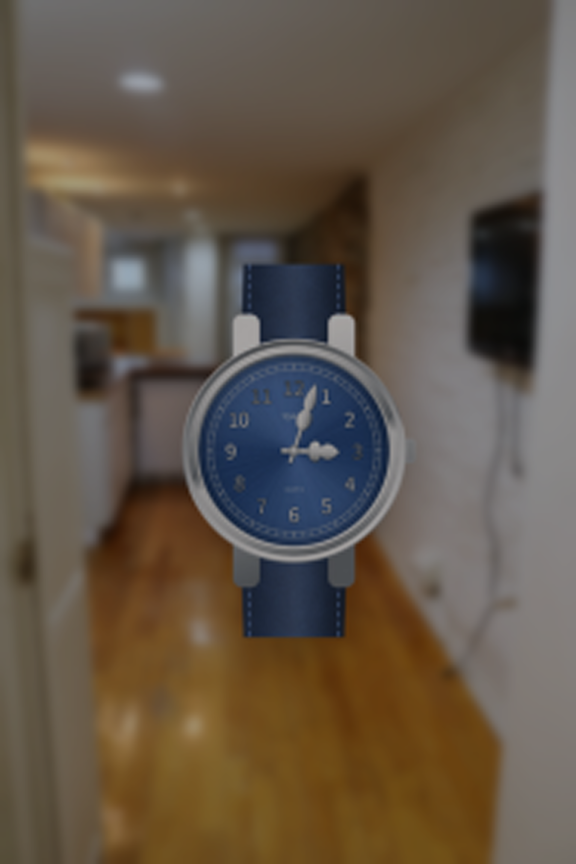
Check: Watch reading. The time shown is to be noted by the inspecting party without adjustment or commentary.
3:03
